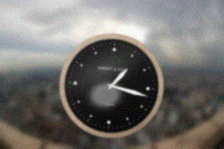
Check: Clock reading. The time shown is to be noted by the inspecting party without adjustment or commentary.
1:17
